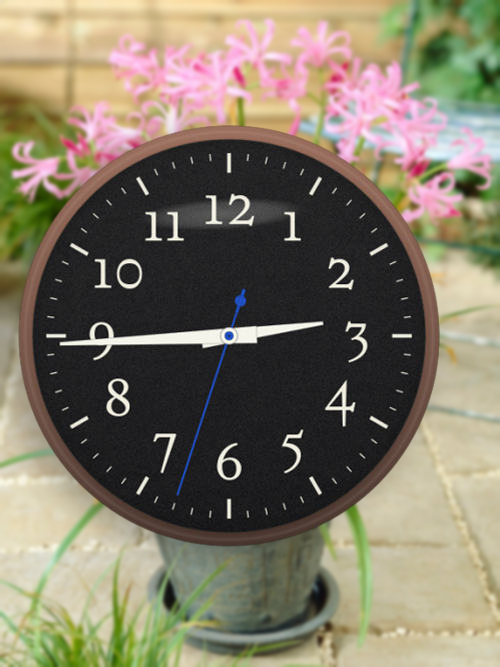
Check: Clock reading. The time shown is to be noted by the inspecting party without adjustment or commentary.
2:44:33
